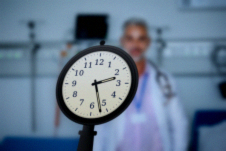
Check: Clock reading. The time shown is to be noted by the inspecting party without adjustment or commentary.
2:27
